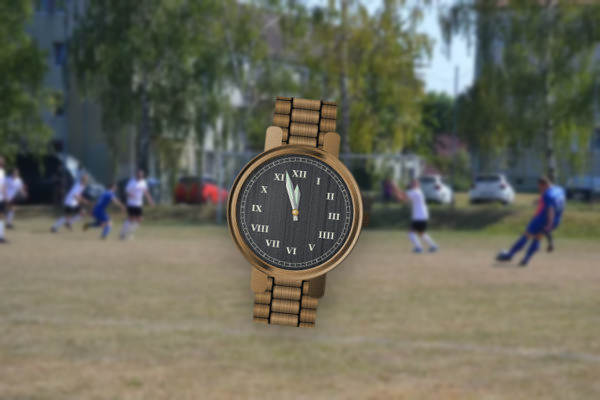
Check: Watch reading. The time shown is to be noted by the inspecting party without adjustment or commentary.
11:57
